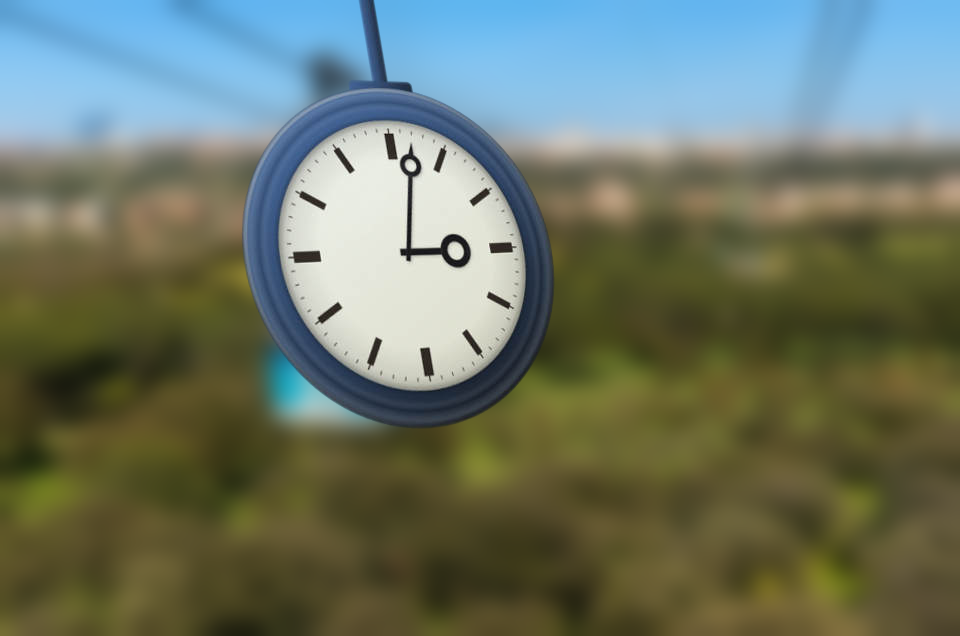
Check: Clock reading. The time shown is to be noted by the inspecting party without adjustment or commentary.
3:02
